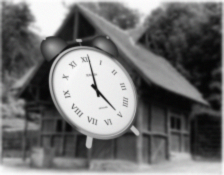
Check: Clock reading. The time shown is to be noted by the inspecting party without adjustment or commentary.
5:01
